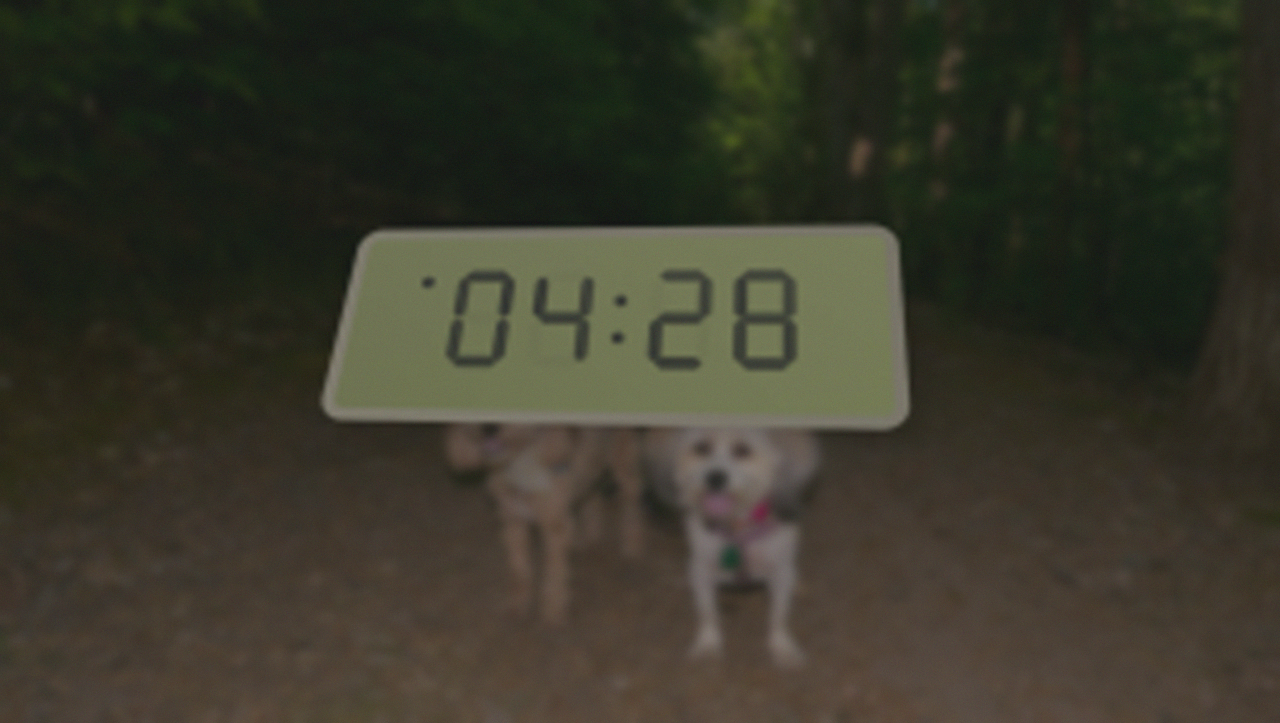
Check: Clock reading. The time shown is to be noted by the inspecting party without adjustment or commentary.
4:28
